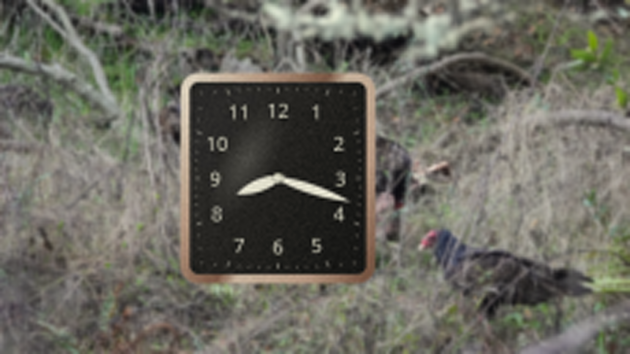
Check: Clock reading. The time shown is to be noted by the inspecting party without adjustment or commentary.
8:18
